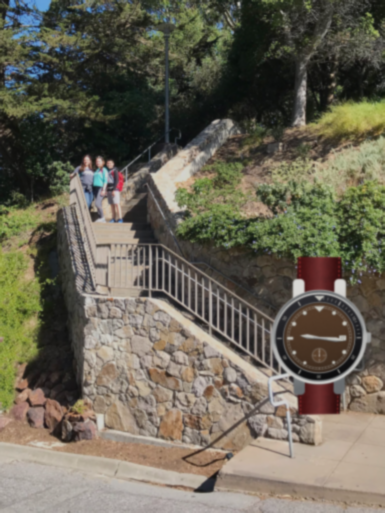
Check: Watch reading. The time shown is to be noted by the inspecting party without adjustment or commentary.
9:16
